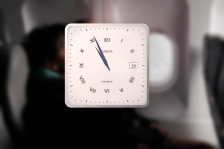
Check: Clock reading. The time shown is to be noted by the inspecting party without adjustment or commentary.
10:56
